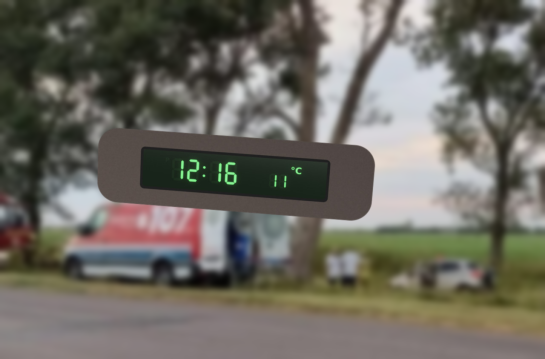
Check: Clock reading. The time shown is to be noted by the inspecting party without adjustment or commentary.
12:16
